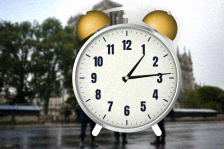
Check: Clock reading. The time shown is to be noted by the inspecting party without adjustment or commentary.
1:14
